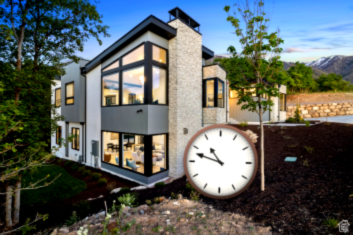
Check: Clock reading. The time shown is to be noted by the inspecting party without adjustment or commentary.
10:48
